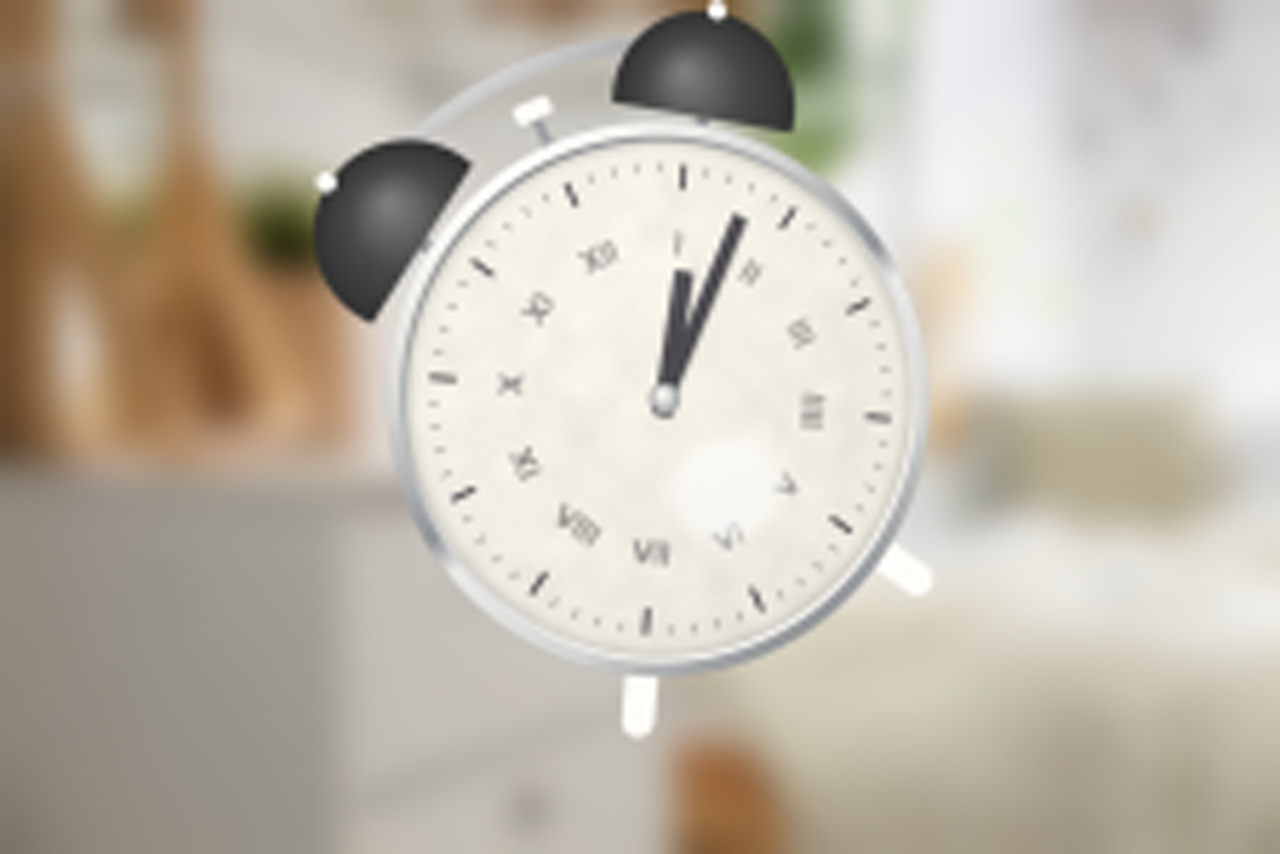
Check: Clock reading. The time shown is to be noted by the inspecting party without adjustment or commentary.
1:08
